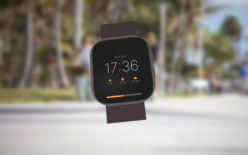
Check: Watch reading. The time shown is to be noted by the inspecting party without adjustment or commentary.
17:36
